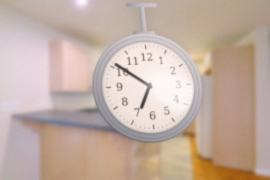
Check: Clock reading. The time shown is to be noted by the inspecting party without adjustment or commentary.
6:51
